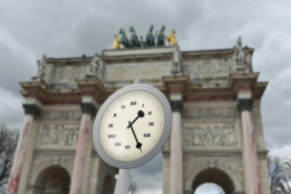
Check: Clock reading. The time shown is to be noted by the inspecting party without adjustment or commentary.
1:25
